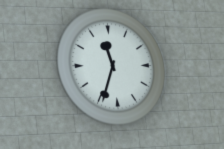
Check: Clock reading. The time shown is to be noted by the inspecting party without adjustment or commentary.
11:34
